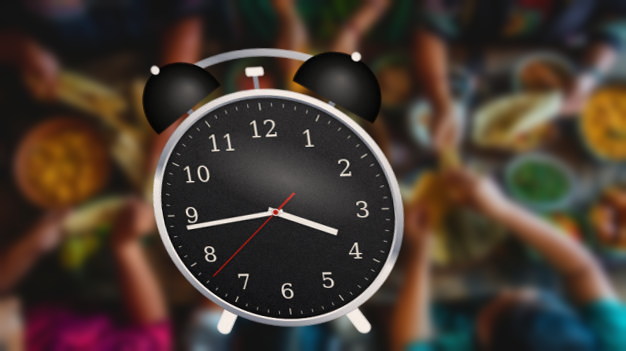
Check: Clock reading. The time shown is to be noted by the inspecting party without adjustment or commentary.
3:43:38
